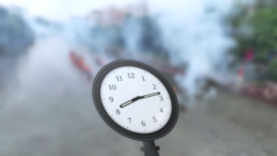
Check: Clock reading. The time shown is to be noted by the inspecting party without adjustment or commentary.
8:13
